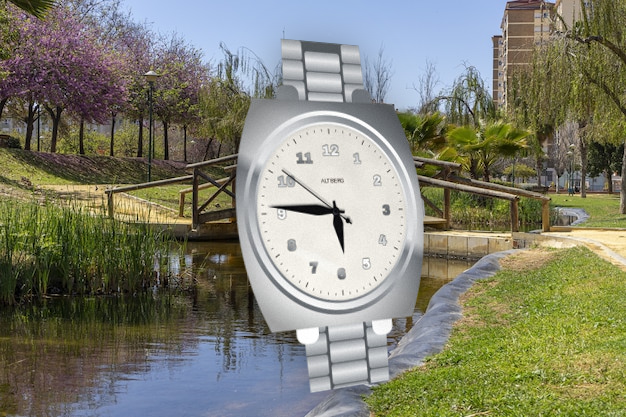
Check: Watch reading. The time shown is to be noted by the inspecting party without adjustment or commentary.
5:45:51
